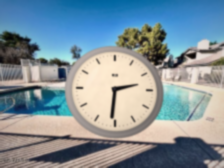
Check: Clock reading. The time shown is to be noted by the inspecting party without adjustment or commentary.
2:31
